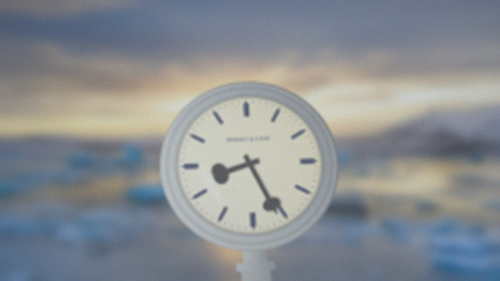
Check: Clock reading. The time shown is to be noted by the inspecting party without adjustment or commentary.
8:26
